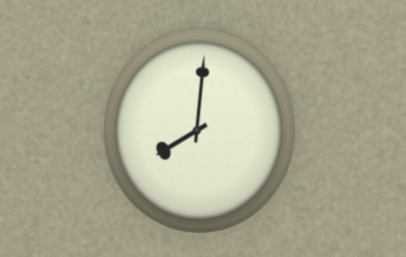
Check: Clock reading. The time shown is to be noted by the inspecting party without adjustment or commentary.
8:01
